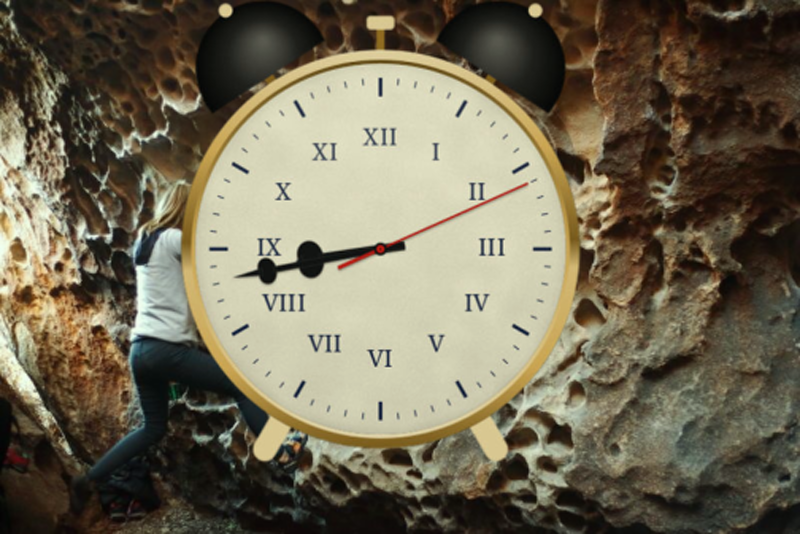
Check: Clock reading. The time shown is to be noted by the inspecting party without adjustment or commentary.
8:43:11
